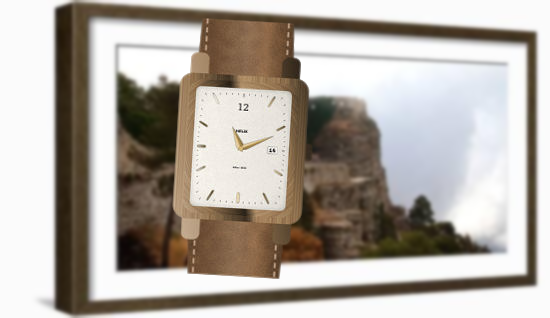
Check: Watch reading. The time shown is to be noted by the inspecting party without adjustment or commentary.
11:11
